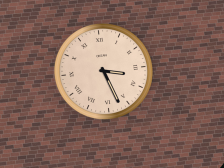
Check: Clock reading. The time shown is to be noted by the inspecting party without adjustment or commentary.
3:27
